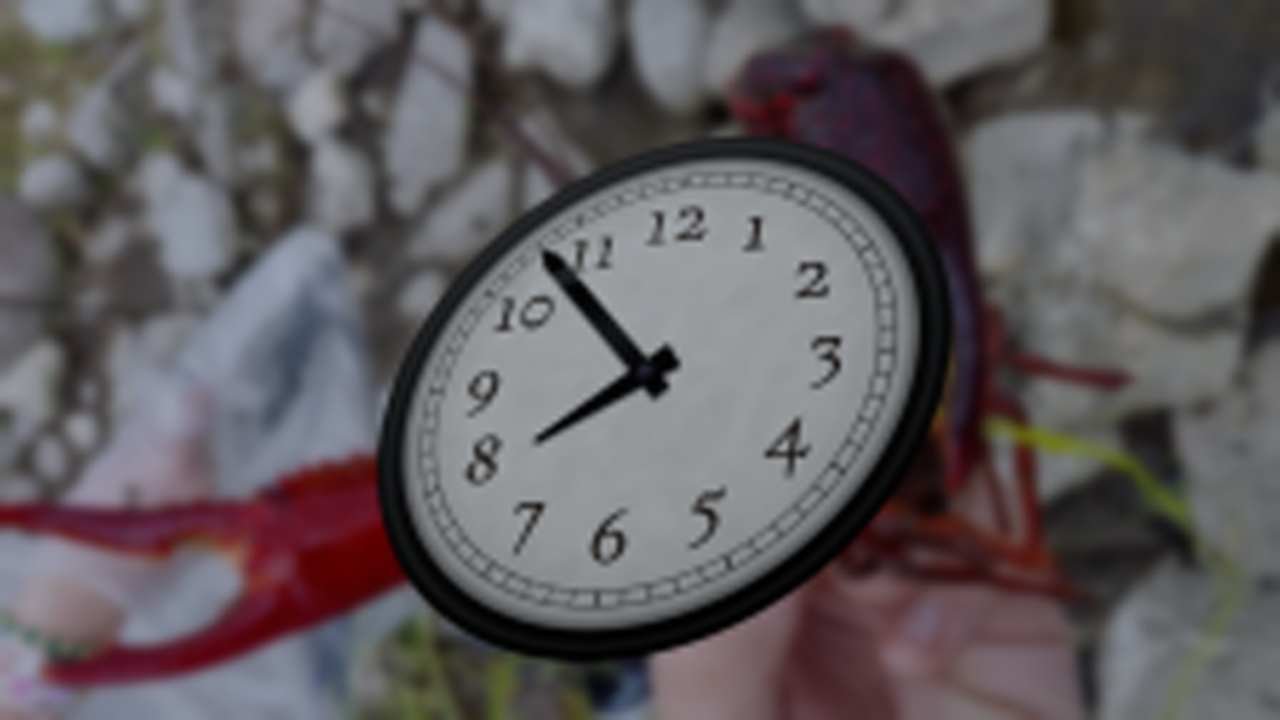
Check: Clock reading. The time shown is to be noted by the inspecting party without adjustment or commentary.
7:53
